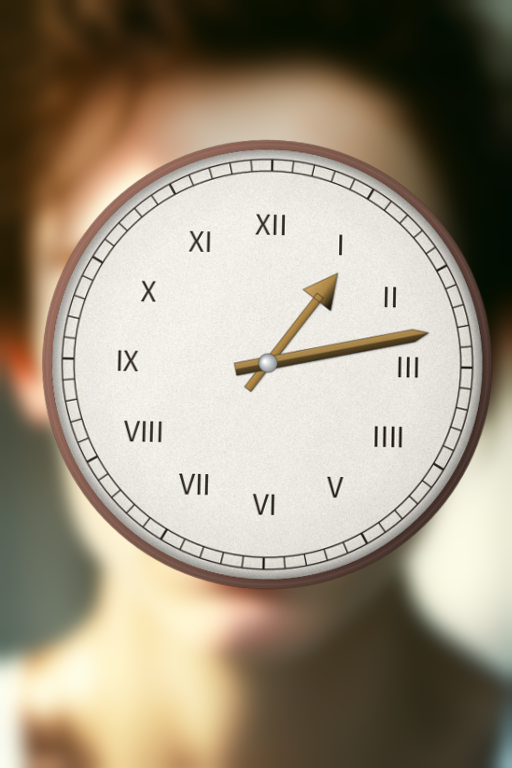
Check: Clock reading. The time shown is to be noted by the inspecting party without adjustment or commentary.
1:13
